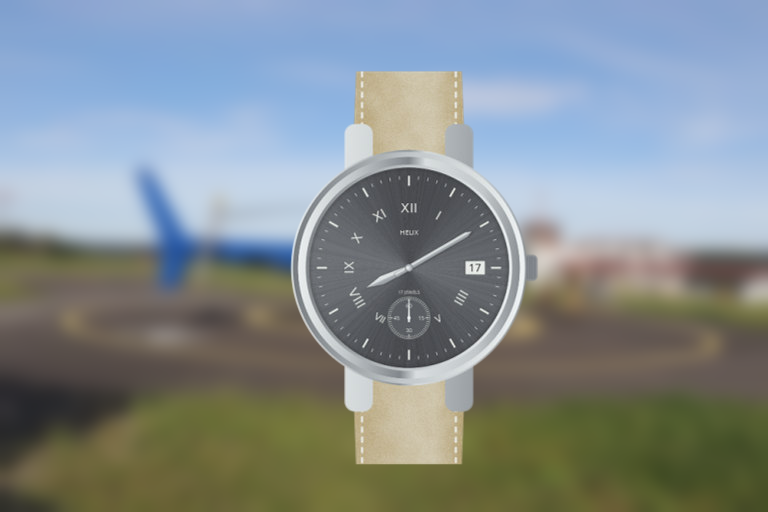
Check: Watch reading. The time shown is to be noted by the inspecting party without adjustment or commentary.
8:10
